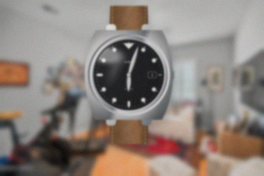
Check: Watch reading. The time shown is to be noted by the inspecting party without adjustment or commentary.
6:03
